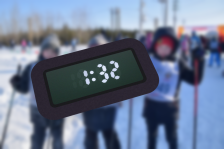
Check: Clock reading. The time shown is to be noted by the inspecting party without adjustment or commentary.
1:32
